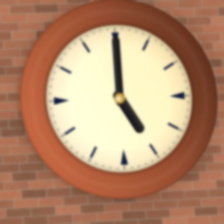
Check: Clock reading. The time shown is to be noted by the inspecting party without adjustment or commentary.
5:00
